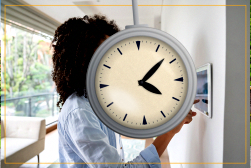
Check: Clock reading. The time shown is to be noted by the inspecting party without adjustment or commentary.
4:08
